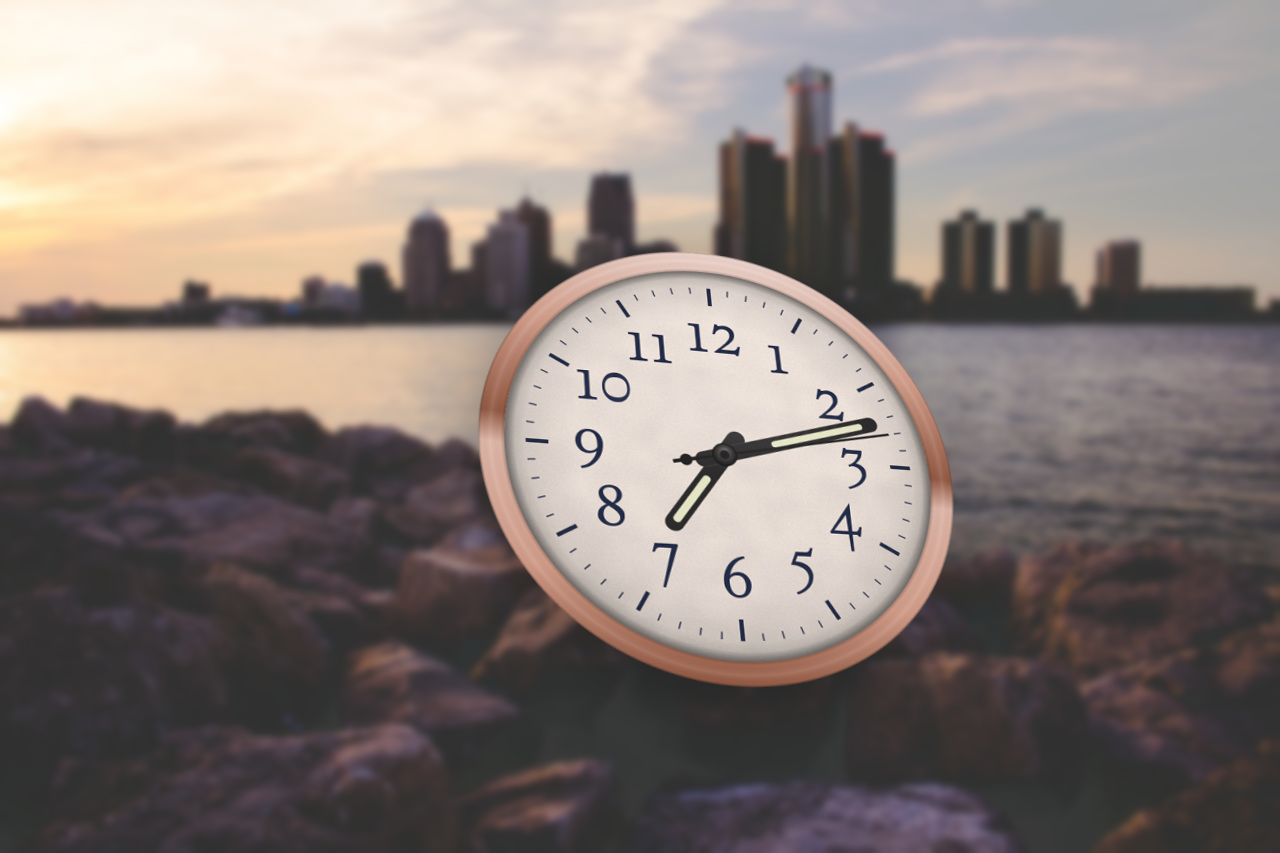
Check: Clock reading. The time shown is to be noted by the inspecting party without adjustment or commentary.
7:12:13
